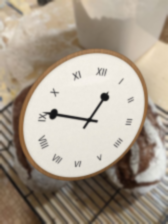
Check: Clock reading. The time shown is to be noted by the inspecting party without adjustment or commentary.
12:46
